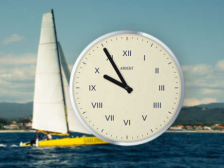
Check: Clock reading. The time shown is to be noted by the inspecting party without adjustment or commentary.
9:55
